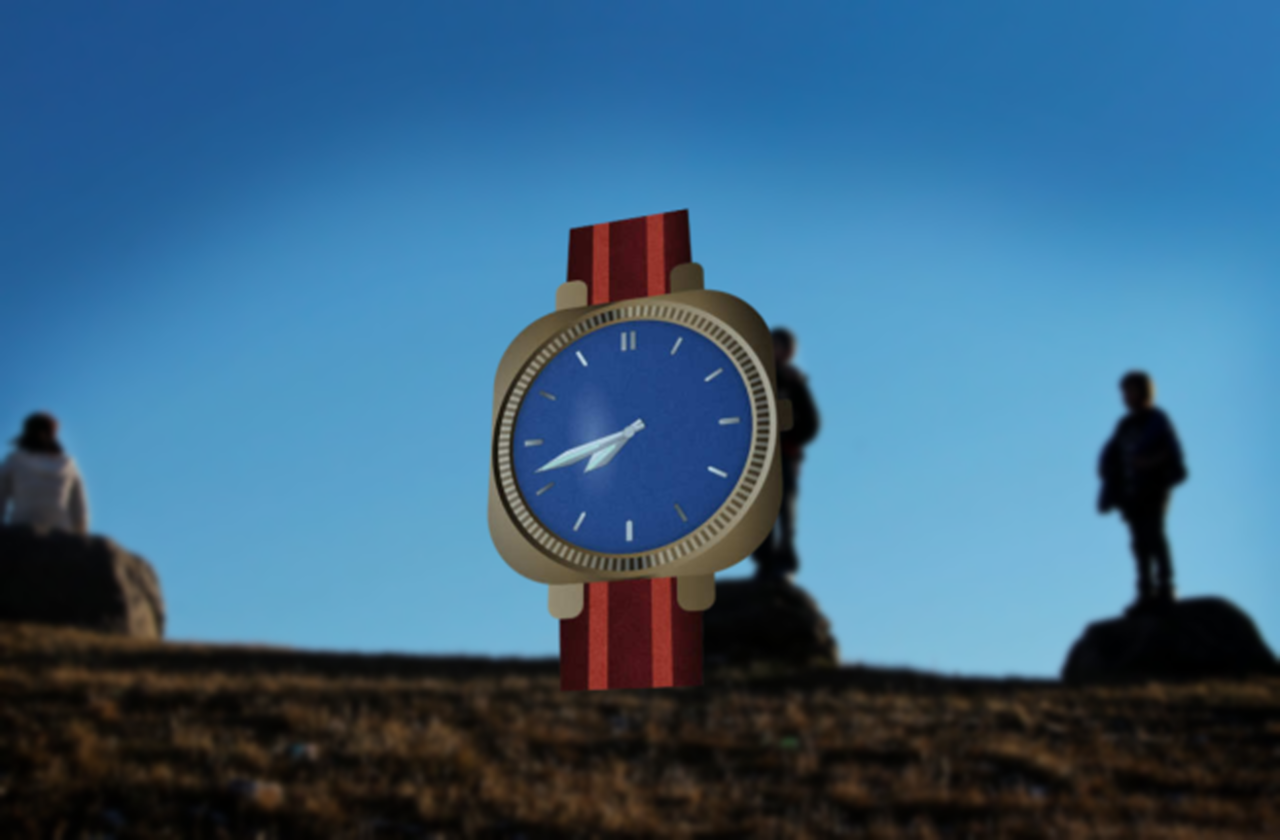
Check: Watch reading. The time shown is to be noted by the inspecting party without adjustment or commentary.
7:42
